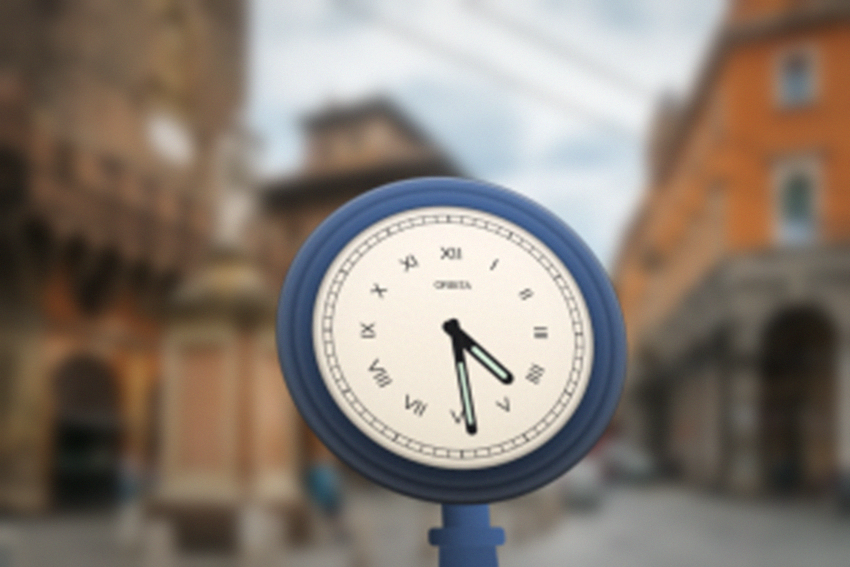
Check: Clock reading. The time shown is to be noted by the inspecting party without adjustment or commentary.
4:29
